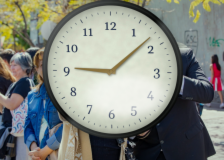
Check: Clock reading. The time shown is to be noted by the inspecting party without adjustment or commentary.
9:08
